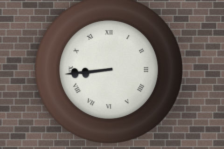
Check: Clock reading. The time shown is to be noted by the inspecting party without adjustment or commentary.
8:44
